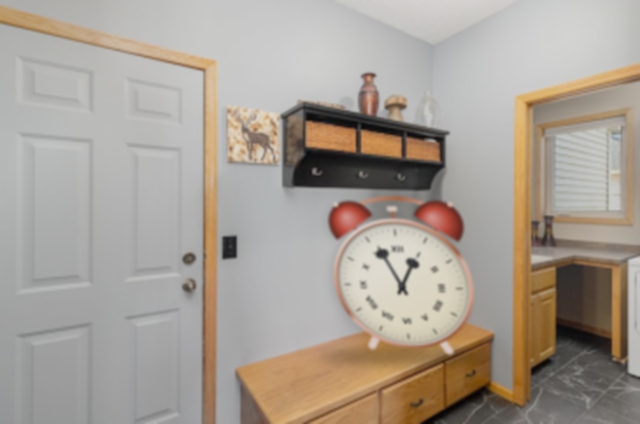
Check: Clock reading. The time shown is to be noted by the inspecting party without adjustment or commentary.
12:56
